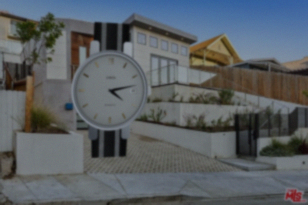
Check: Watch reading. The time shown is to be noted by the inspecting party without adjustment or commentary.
4:13
